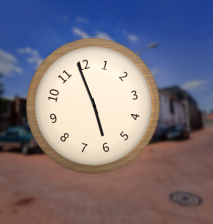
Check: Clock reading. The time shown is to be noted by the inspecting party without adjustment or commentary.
5:59
